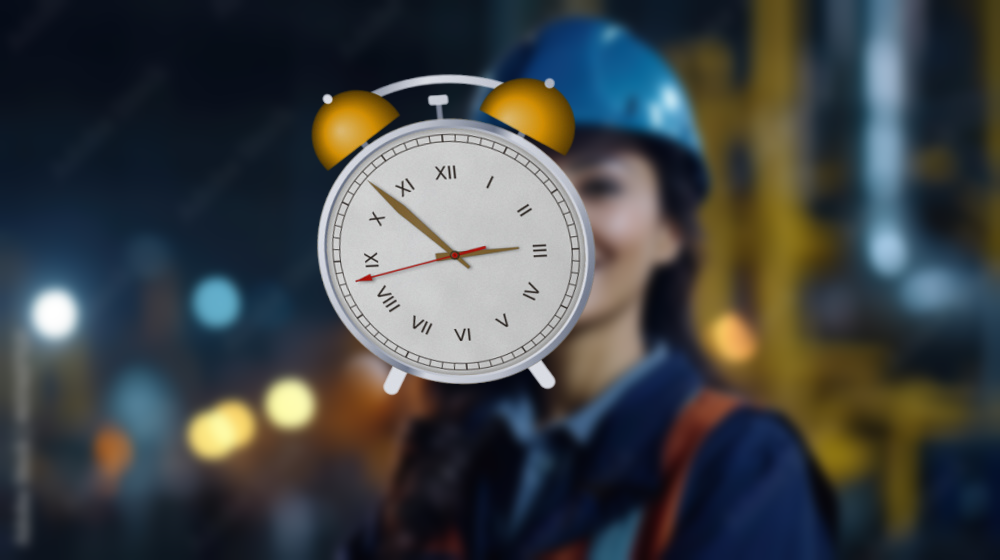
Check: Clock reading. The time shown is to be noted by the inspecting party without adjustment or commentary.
2:52:43
